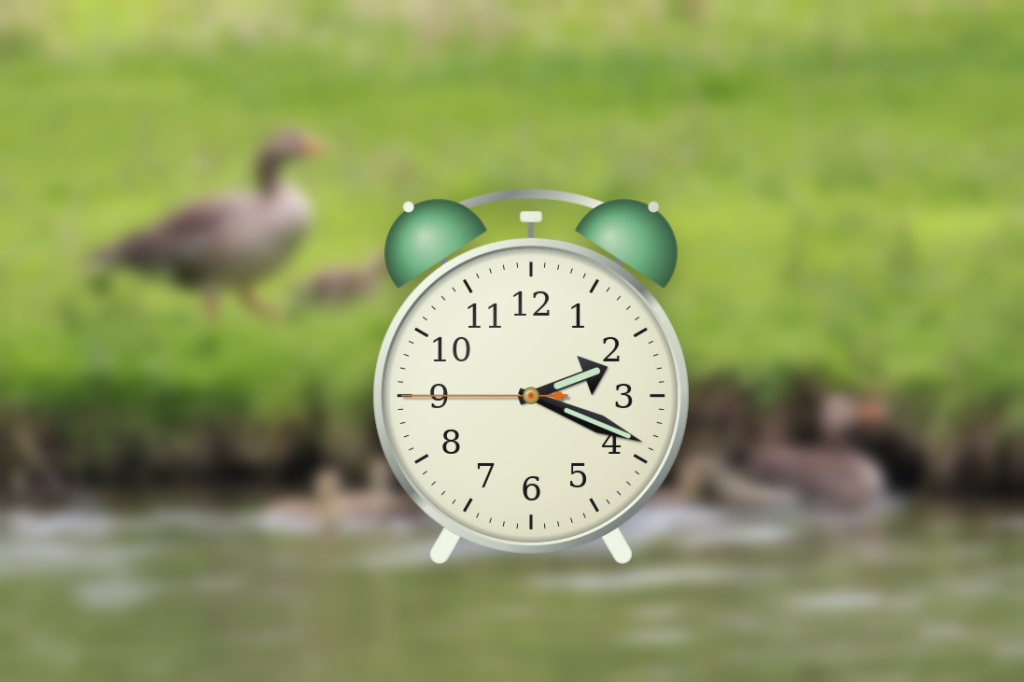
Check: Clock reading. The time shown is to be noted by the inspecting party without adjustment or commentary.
2:18:45
